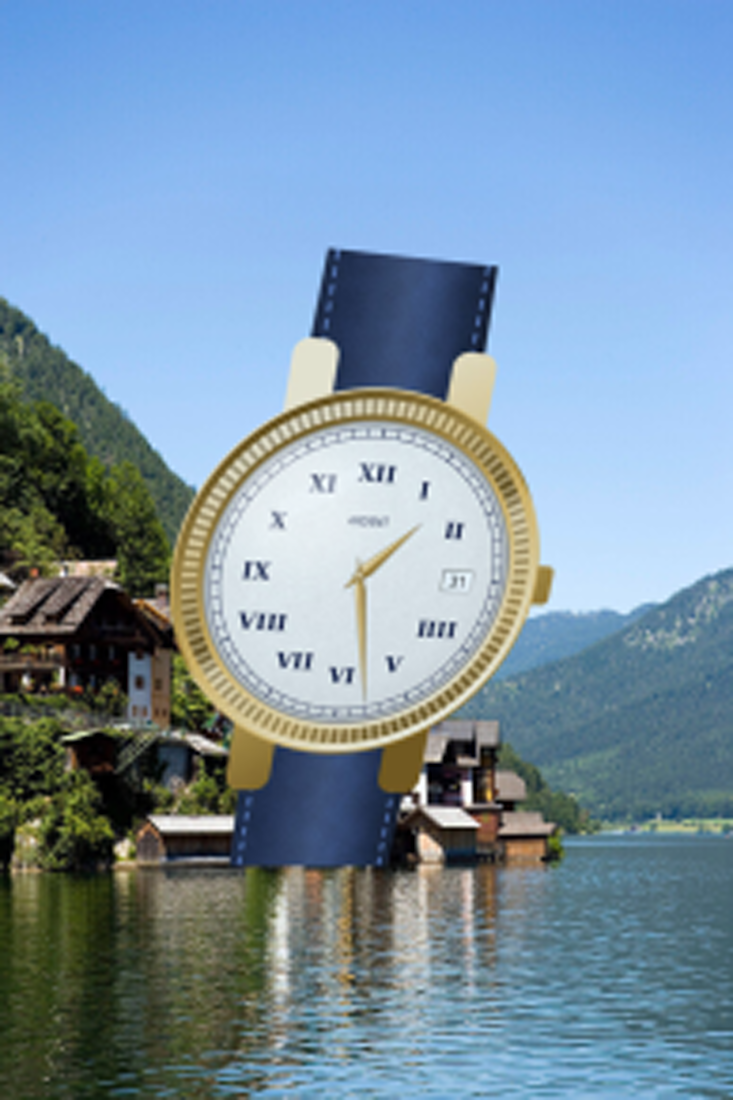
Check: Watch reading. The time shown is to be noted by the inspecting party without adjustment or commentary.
1:28
